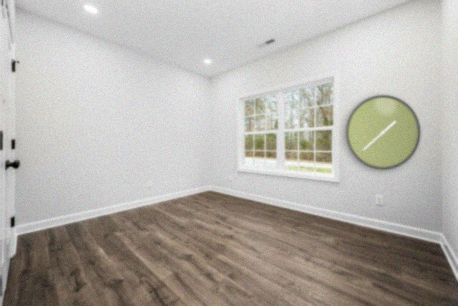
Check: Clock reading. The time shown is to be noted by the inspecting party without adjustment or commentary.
1:38
